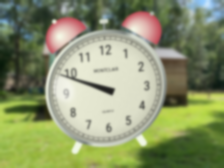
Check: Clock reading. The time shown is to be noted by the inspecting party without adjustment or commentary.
9:49
